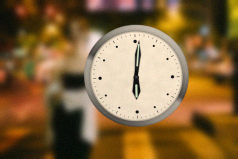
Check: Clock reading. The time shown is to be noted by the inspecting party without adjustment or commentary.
6:01
